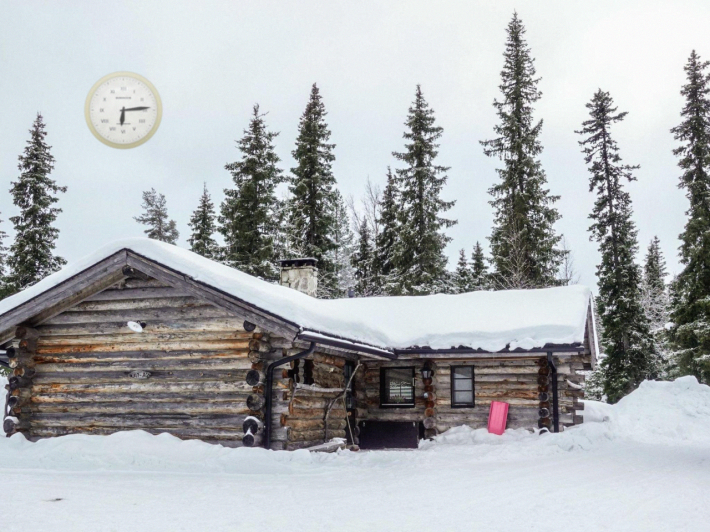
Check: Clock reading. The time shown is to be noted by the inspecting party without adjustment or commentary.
6:14
